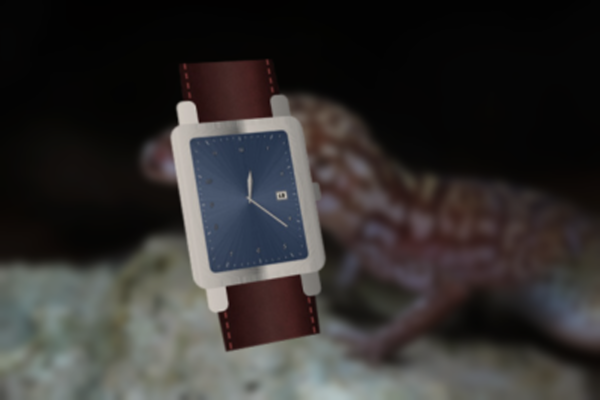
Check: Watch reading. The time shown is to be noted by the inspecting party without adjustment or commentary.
12:22
